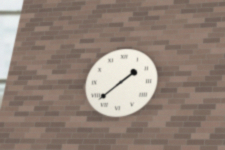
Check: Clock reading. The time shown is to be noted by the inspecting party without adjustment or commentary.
1:38
